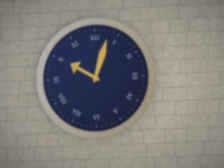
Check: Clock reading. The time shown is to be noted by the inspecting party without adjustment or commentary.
10:03
